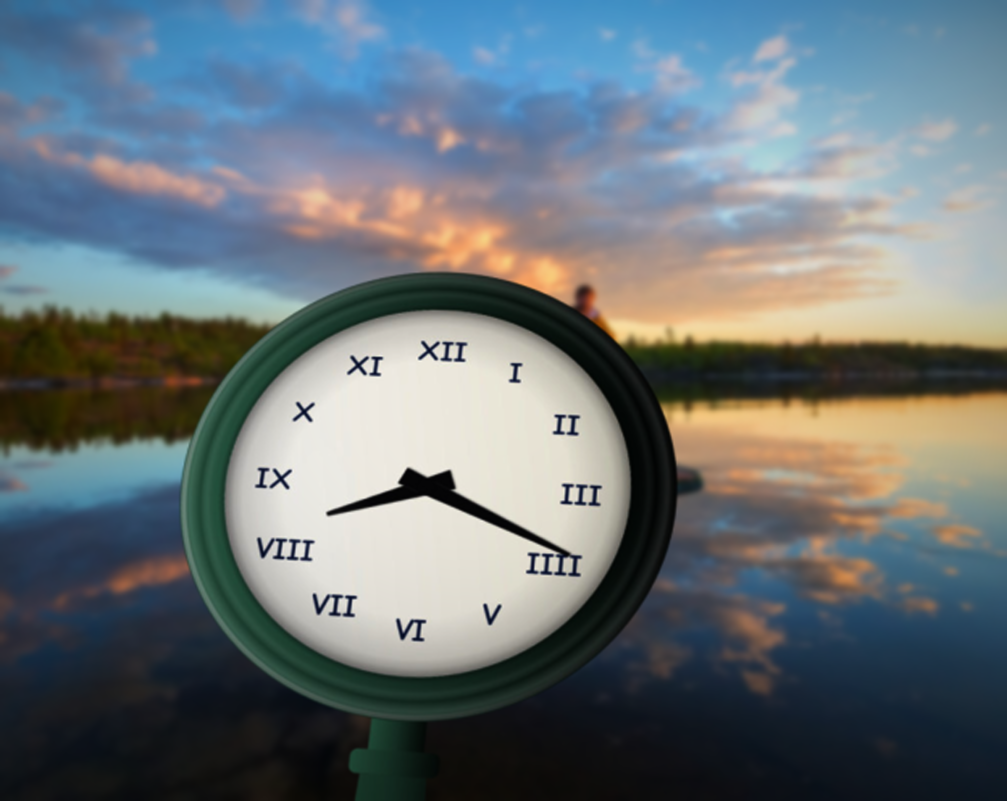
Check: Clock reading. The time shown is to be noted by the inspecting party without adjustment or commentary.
8:19
